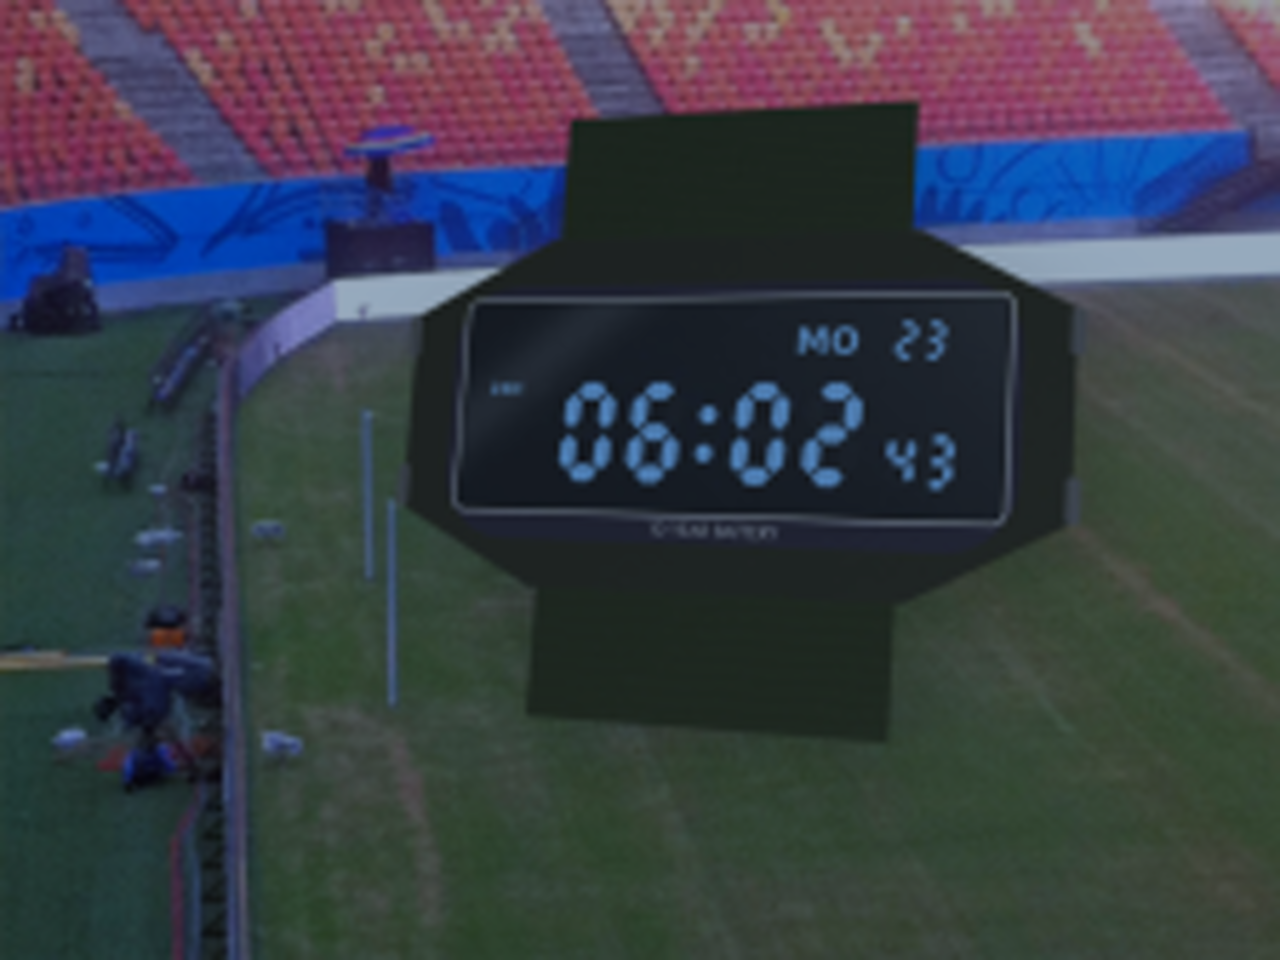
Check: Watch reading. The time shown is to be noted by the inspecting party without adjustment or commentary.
6:02:43
